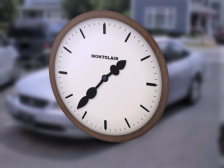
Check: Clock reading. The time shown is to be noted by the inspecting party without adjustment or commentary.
1:37
